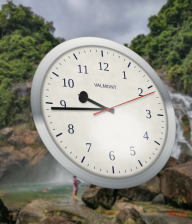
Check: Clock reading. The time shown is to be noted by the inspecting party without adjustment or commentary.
9:44:11
